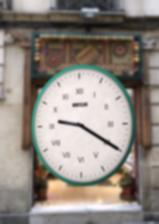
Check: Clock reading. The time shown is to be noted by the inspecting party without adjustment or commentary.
9:20
